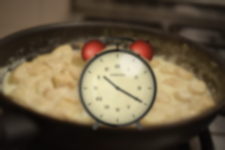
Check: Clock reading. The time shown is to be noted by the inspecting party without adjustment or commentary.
10:20
